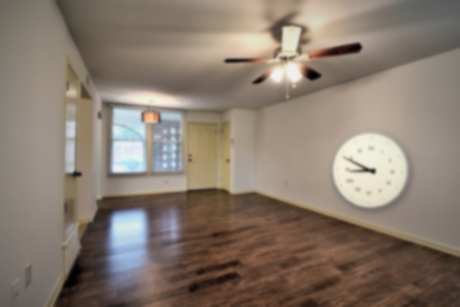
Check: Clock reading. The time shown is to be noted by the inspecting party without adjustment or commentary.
8:49
